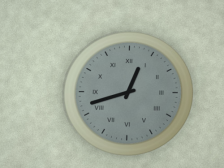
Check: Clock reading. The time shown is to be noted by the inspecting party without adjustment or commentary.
12:42
